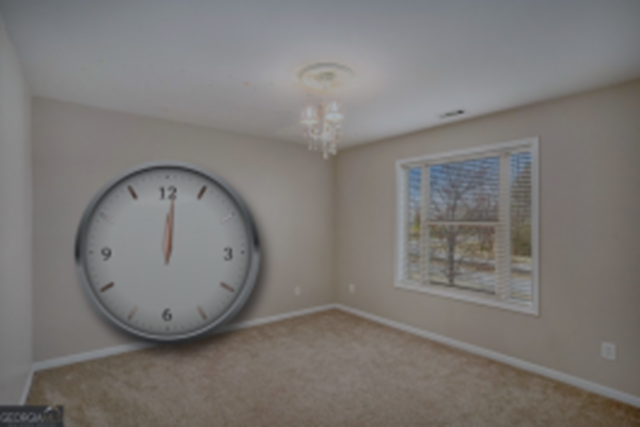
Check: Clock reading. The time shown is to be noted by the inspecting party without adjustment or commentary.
12:01
